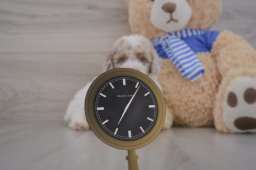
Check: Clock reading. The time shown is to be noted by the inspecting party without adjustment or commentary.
7:06
